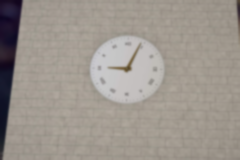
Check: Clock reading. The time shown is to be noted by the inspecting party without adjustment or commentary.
9:04
